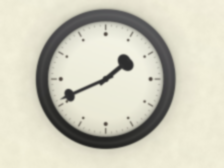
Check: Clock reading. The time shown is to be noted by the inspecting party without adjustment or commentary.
1:41
